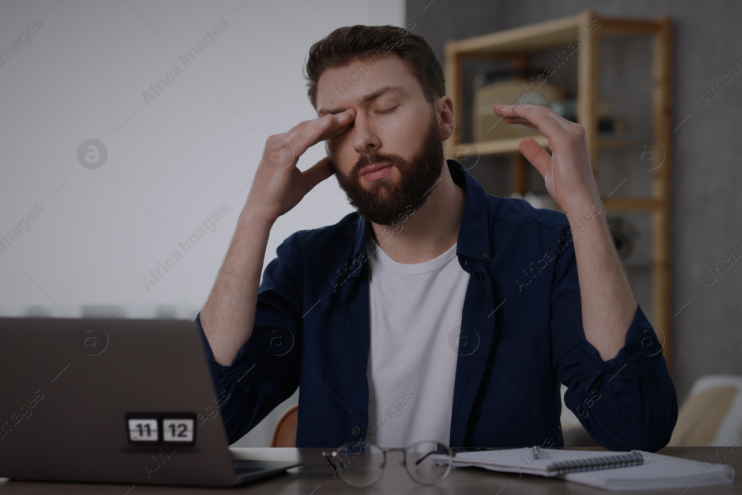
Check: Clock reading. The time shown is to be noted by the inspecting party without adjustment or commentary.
11:12
